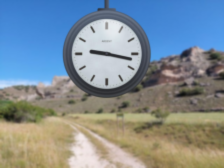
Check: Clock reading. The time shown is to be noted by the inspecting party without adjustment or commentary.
9:17
